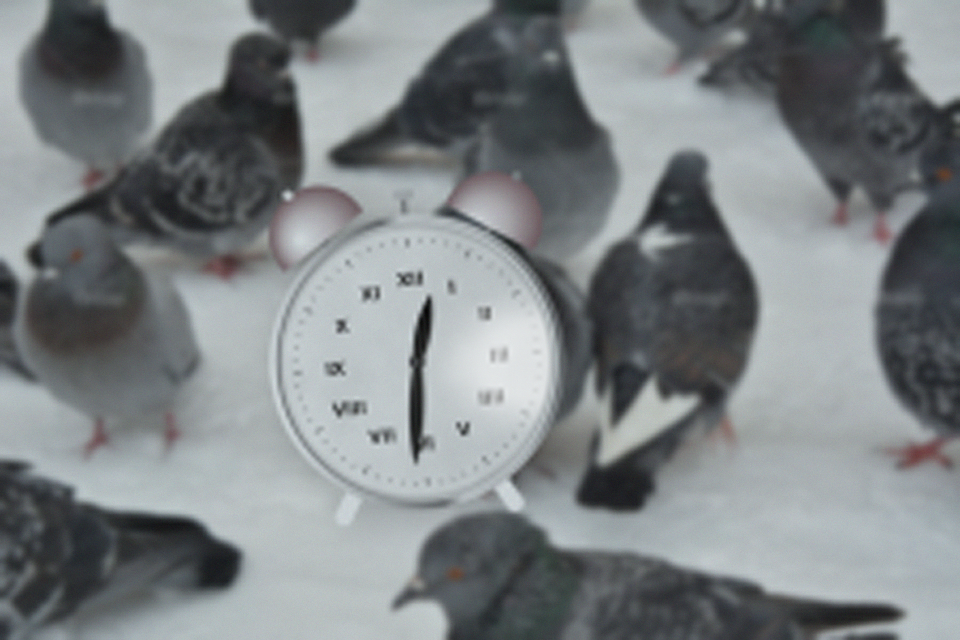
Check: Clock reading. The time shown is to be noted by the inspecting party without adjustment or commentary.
12:31
